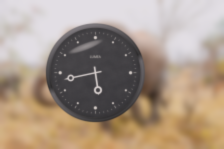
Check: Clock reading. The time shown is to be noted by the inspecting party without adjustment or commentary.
5:43
